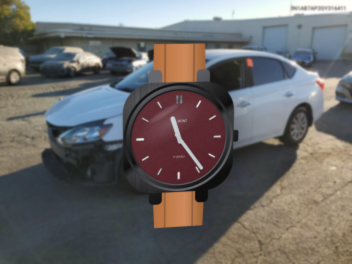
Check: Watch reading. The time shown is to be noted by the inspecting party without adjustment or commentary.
11:24
